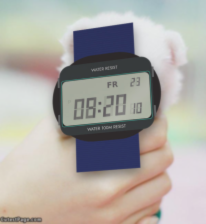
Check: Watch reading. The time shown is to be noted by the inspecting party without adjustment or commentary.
8:20:10
